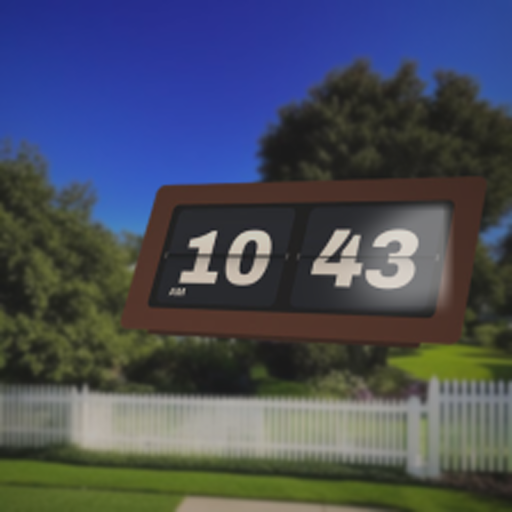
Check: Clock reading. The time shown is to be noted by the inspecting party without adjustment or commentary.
10:43
